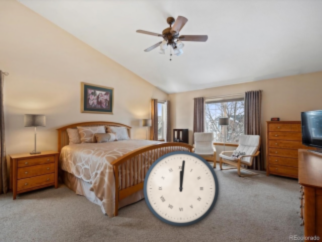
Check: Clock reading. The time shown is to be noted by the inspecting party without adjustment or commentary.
12:01
